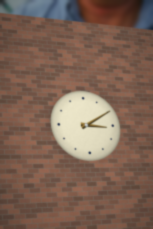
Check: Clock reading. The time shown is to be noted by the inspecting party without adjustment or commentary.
3:10
